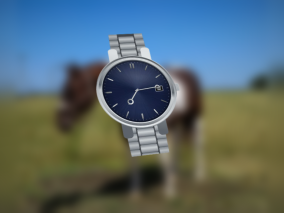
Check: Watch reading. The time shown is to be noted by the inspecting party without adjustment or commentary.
7:14
